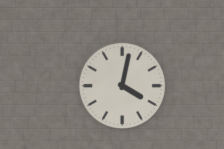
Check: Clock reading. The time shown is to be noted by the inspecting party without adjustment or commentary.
4:02
